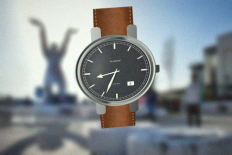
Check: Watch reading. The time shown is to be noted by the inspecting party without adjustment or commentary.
8:34
